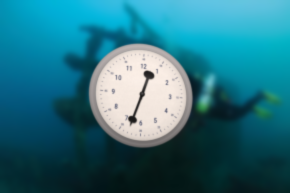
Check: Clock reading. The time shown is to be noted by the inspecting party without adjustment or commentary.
12:33
